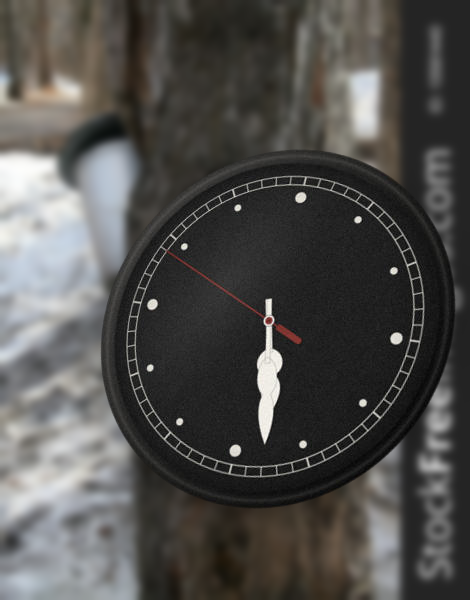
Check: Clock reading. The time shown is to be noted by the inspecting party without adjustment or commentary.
5:27:49
